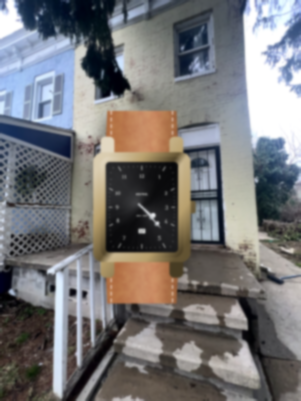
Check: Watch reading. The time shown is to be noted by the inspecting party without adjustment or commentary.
4:23
